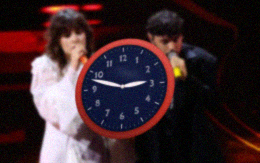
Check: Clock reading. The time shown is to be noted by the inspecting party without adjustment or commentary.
2:48
